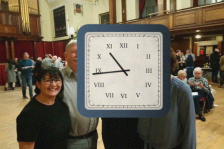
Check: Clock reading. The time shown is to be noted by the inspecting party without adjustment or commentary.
10:44
